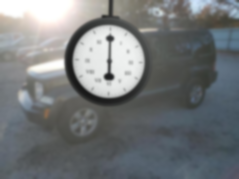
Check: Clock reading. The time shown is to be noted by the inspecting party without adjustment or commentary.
6:00
